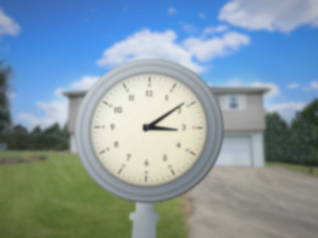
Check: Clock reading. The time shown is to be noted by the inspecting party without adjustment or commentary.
3:09
